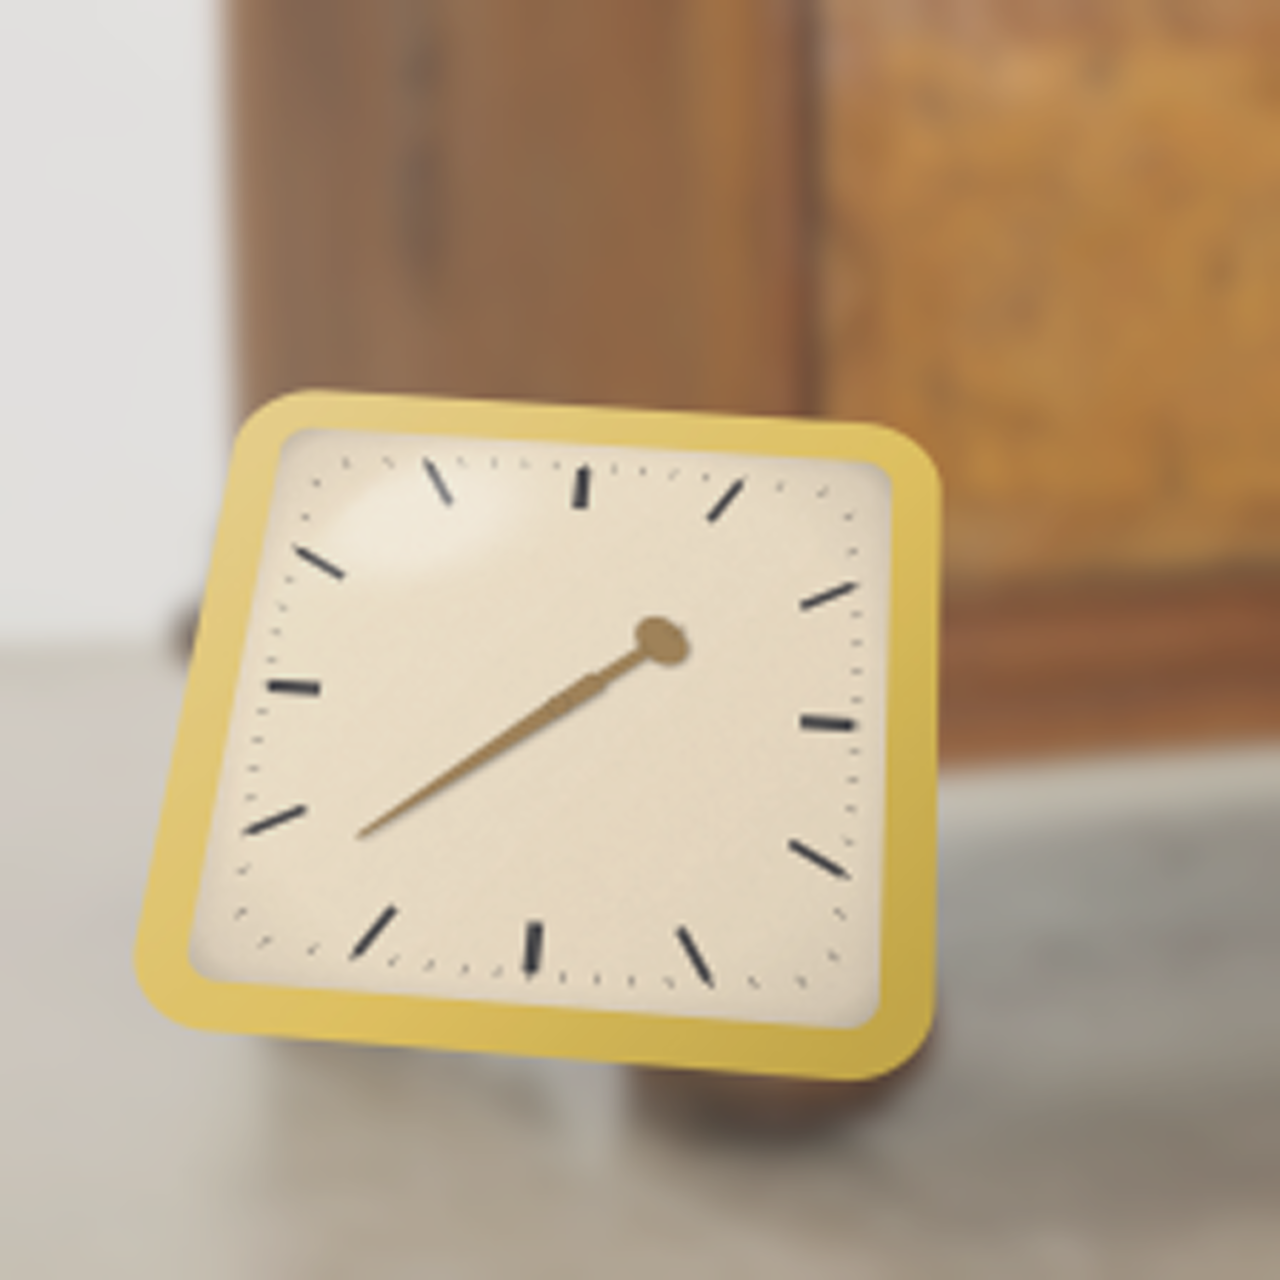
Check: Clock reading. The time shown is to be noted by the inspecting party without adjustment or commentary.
1:38
